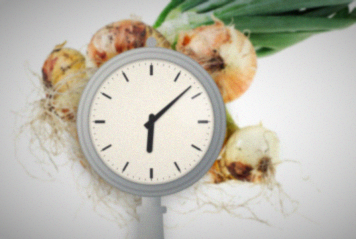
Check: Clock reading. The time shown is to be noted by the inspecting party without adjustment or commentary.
6:08
